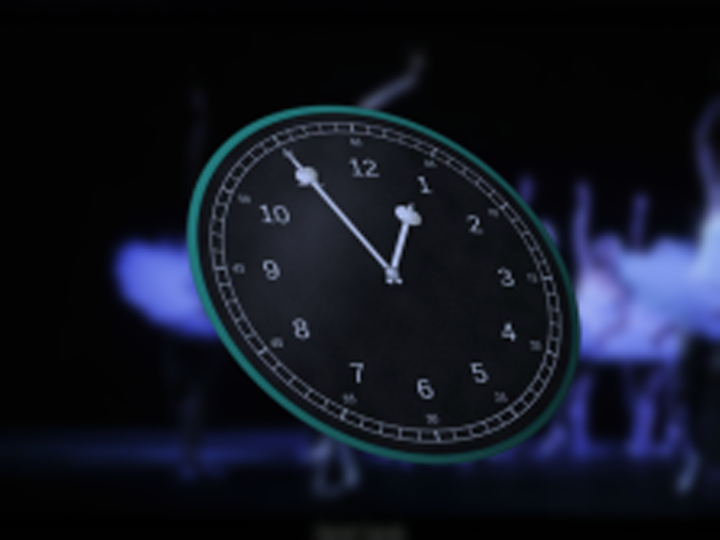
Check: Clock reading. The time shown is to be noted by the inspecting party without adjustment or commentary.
12:55
